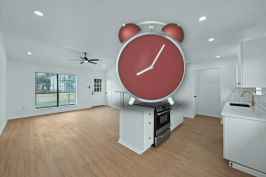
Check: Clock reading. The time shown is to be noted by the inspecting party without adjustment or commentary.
8:05
